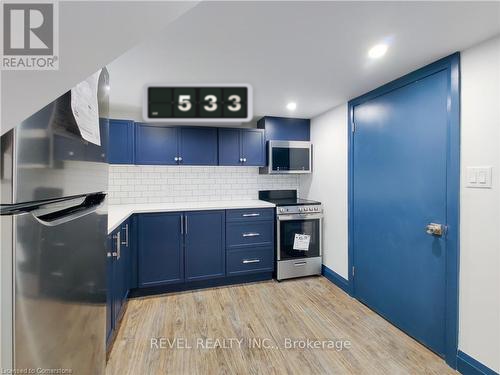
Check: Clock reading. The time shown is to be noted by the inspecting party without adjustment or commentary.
5:33
